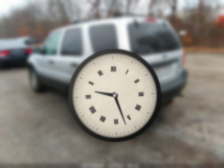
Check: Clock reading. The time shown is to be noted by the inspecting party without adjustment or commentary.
9:27
